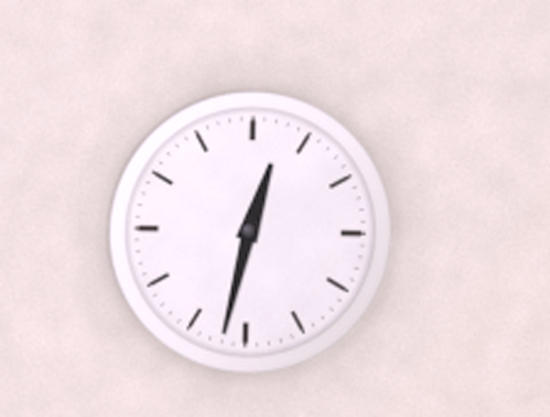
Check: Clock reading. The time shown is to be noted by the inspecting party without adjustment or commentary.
12:32
